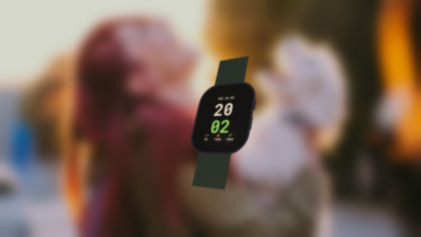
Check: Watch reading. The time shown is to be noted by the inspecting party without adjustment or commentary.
20:02
